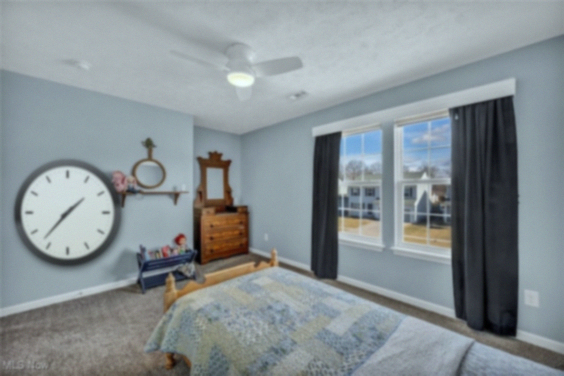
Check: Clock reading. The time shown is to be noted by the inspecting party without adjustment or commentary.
1:37
